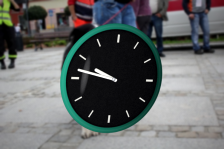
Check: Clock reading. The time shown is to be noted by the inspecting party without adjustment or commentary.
9:47
